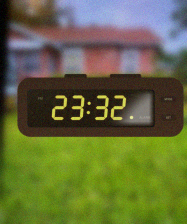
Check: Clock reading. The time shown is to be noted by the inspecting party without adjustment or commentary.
23:32
